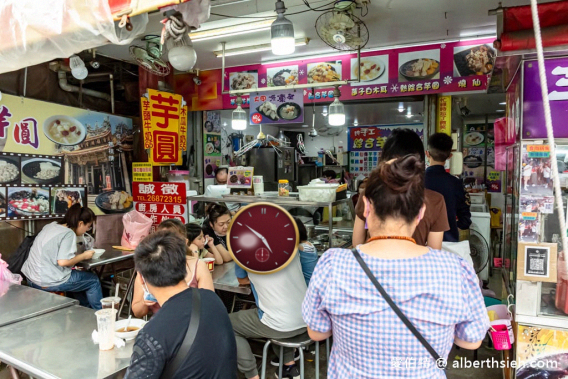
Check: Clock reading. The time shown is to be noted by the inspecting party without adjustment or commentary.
4:51
